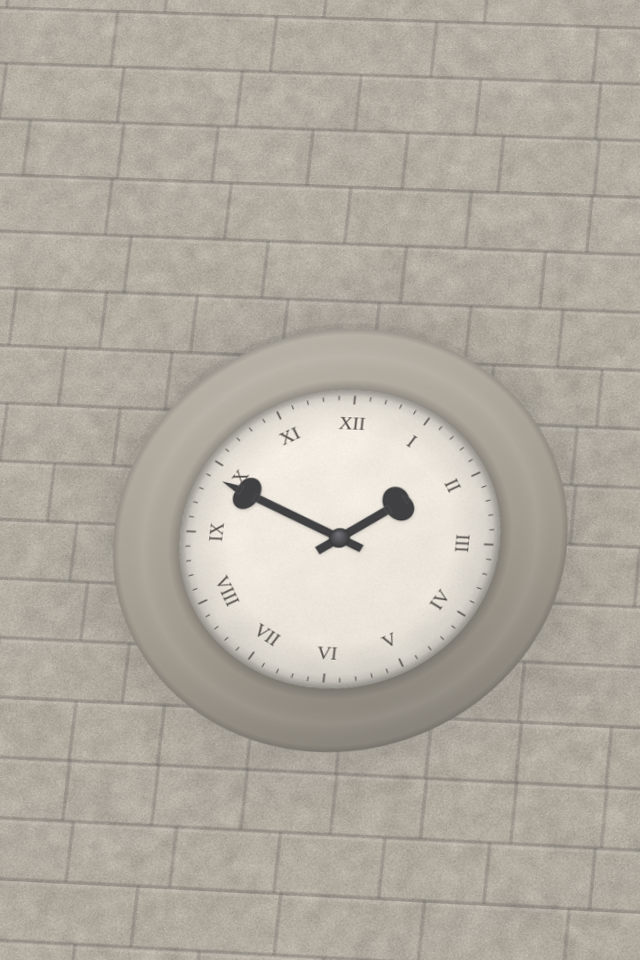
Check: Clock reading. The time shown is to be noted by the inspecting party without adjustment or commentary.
1:49
